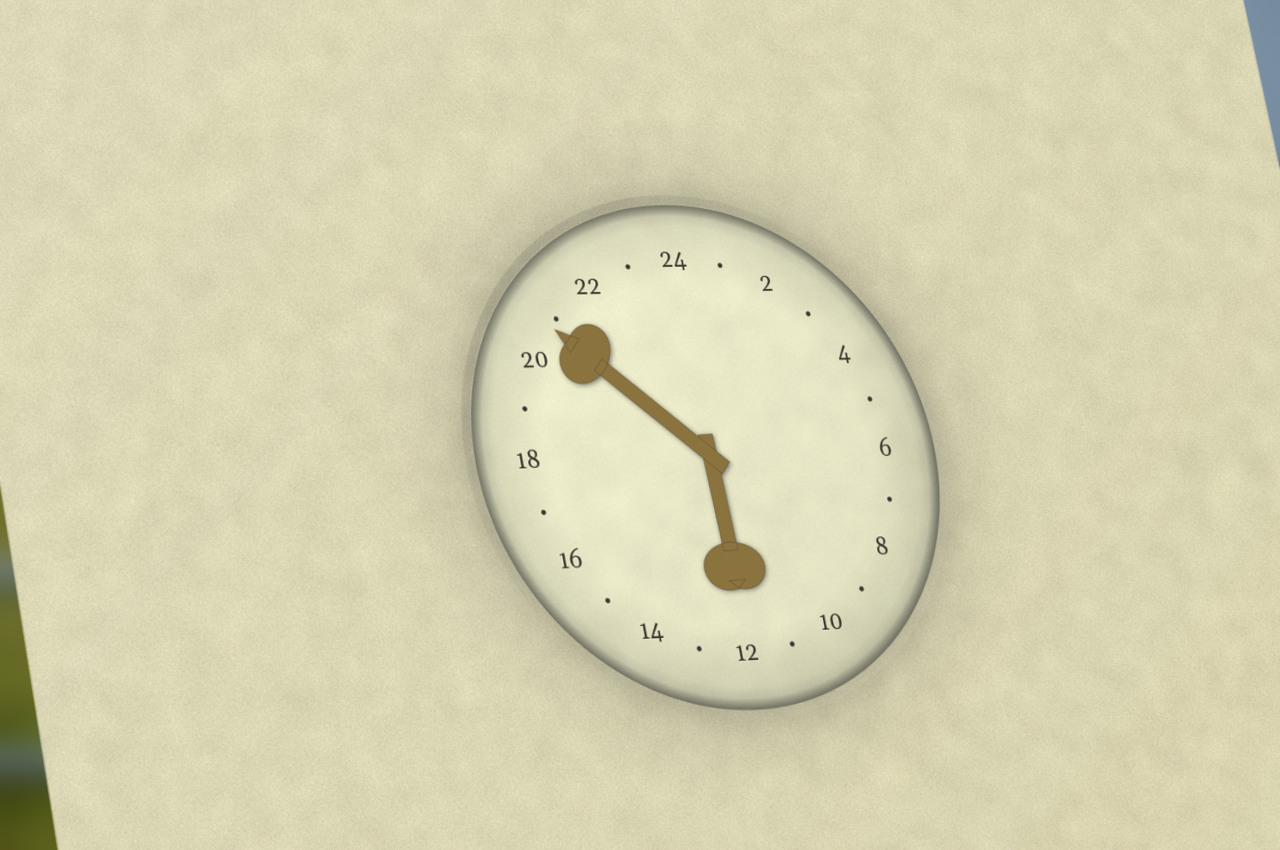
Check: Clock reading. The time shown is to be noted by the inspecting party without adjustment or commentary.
11:52
